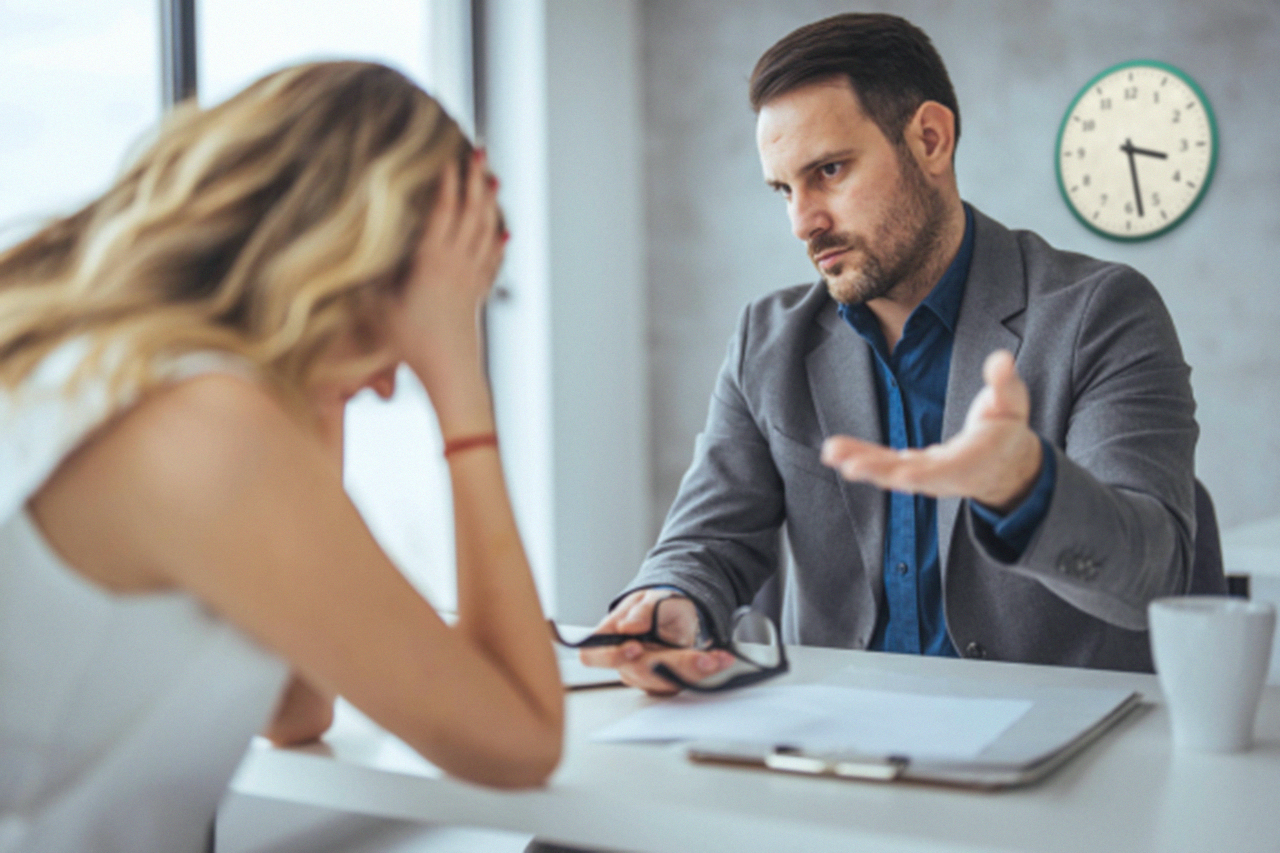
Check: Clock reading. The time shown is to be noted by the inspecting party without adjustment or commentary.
3:28
